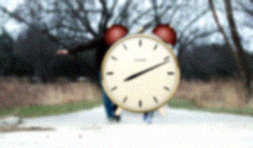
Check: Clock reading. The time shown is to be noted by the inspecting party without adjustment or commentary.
8:11
